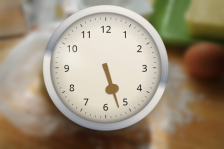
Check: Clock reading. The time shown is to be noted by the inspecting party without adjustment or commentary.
5:27
